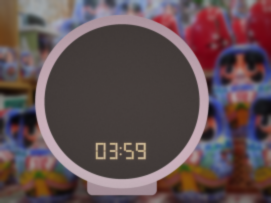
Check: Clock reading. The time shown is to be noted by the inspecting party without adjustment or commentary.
3:59
